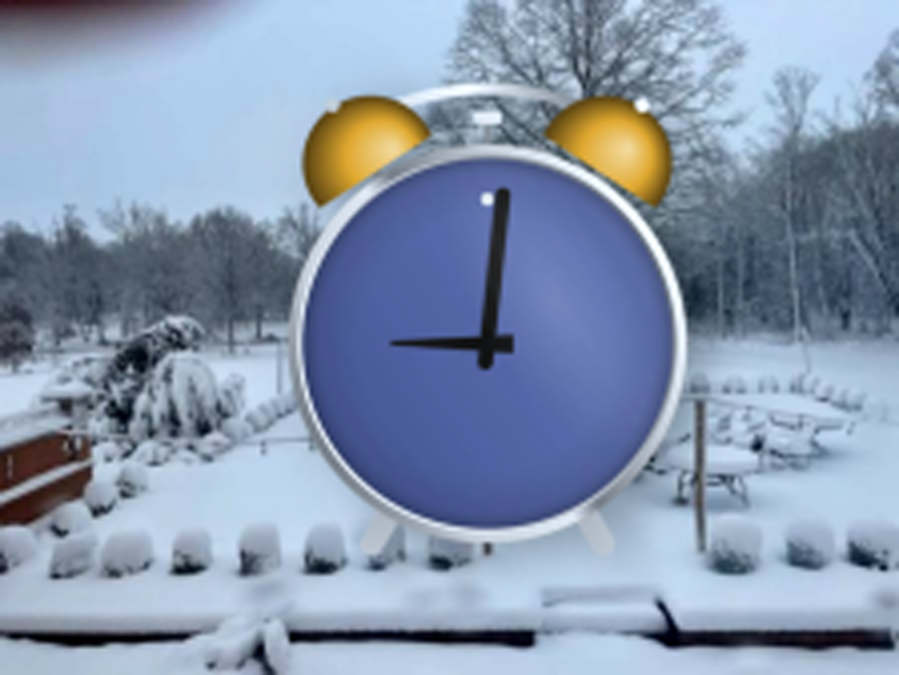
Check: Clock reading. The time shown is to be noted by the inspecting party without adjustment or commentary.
9:01
